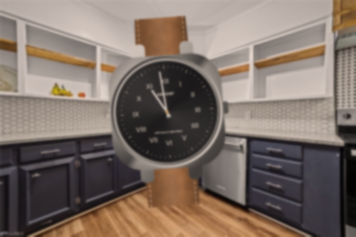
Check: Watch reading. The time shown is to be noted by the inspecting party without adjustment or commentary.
10:59
